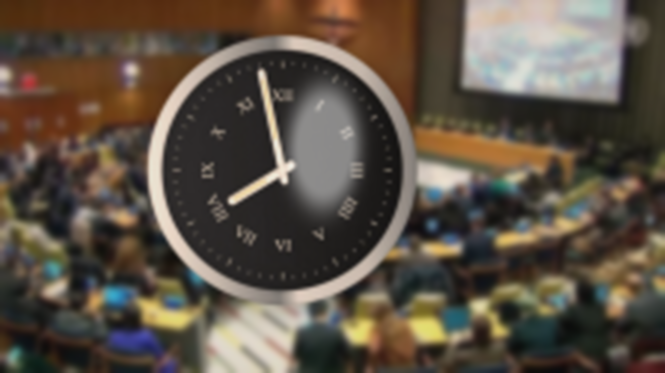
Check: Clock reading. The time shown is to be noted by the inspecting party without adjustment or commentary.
7:58
